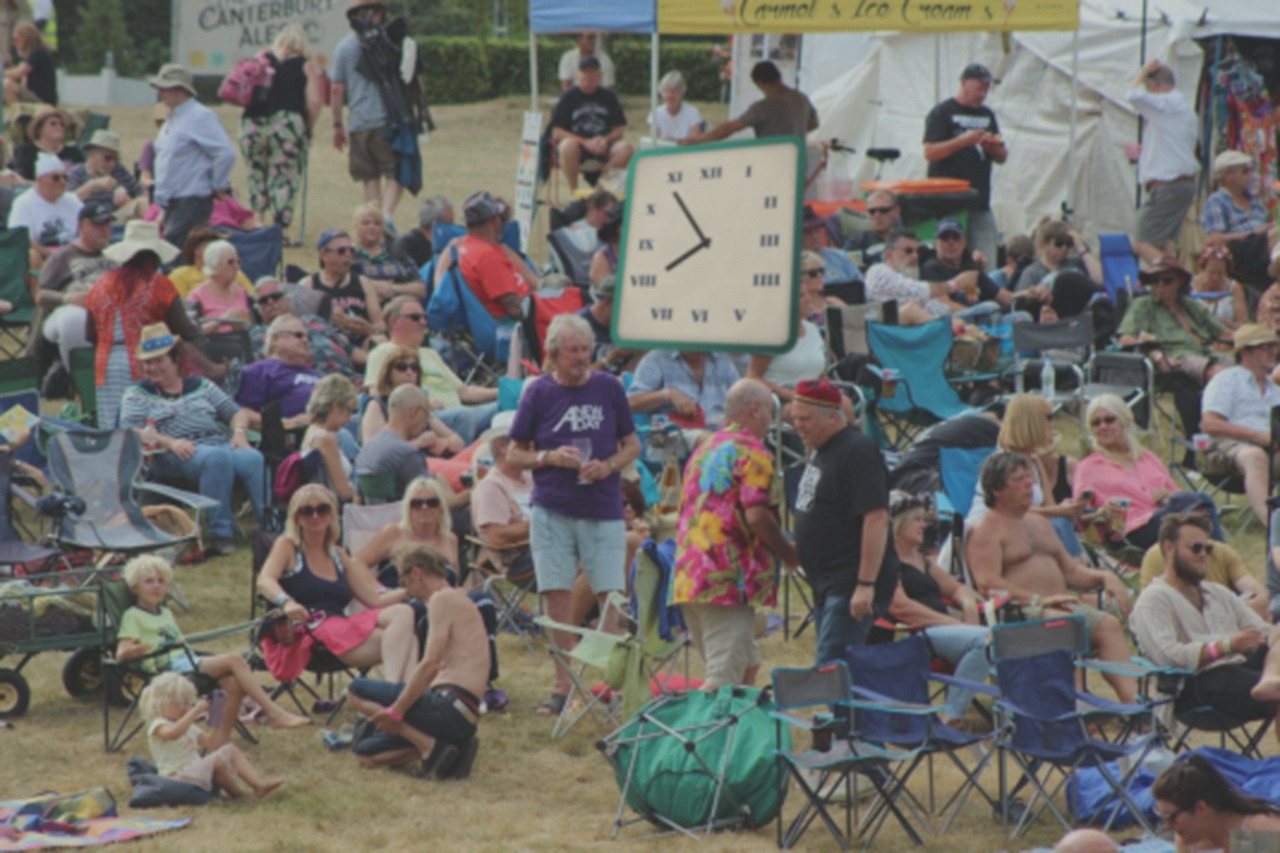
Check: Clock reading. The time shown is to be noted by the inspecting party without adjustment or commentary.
7:54
